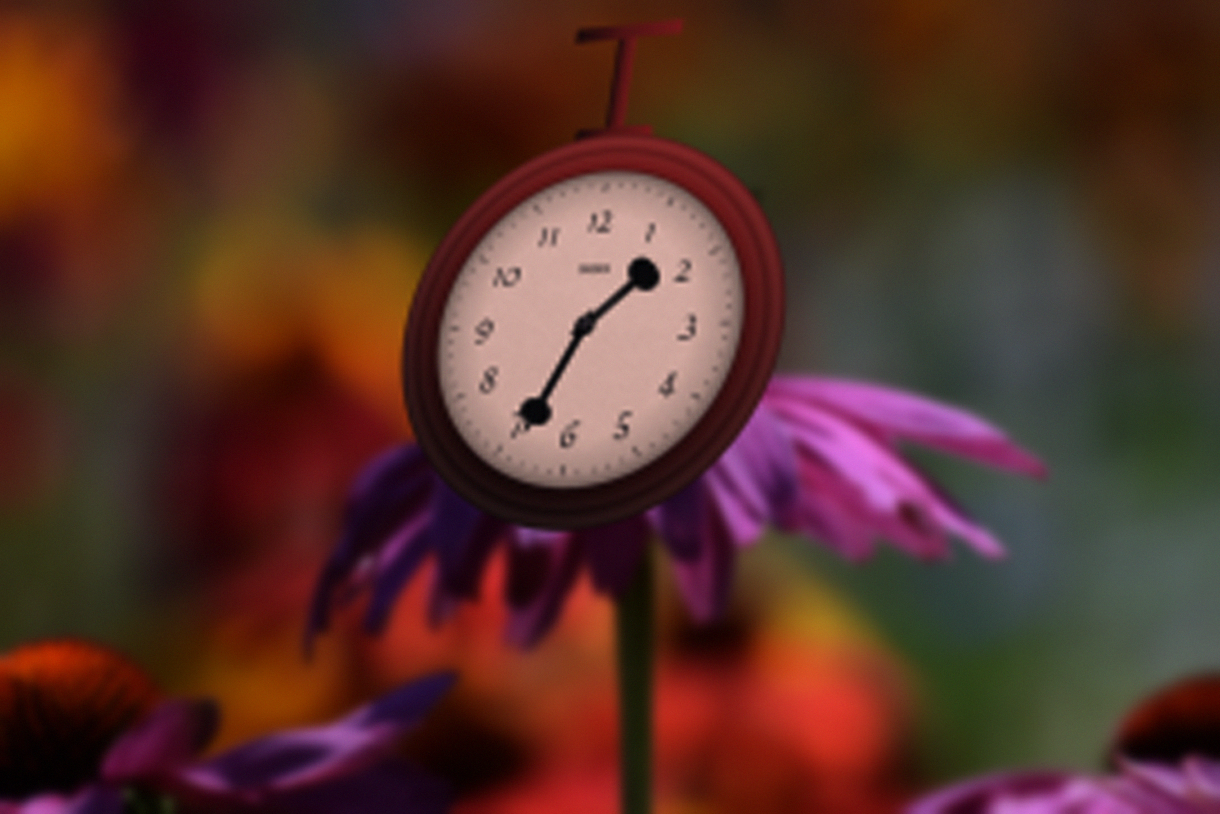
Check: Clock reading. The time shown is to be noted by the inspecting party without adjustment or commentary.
1:34
